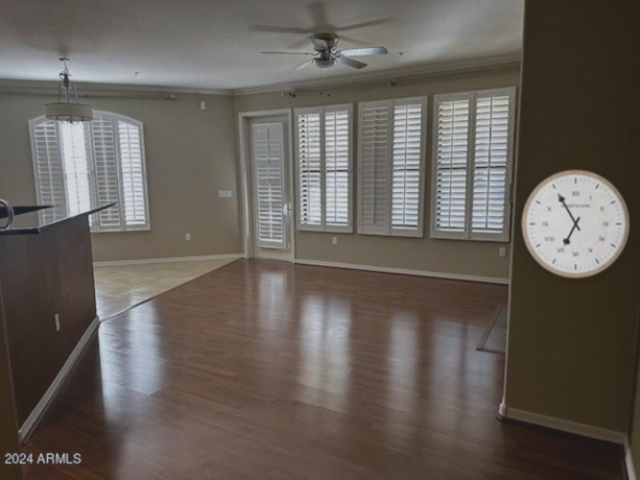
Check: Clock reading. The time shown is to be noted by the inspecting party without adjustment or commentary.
6:55
